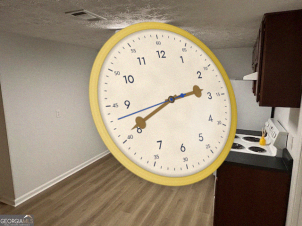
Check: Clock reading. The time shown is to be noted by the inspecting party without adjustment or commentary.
2:40:43
